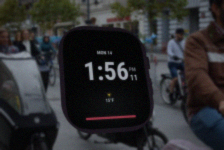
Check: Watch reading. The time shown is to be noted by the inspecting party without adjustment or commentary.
1:56
